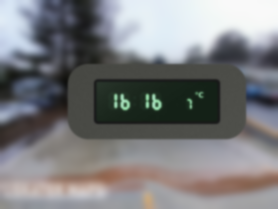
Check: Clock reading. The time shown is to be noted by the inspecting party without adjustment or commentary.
16:16
